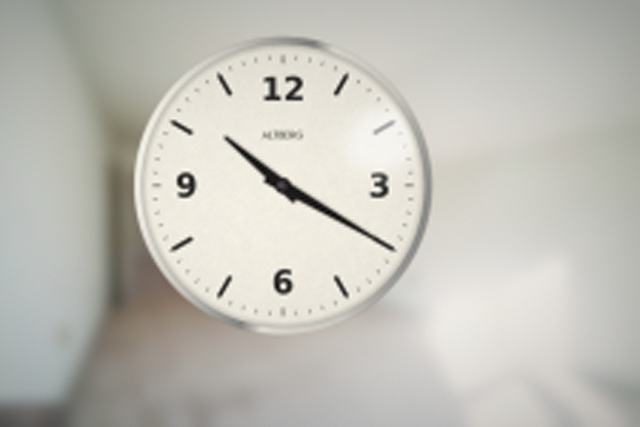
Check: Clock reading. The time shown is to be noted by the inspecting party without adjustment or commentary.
10:20
